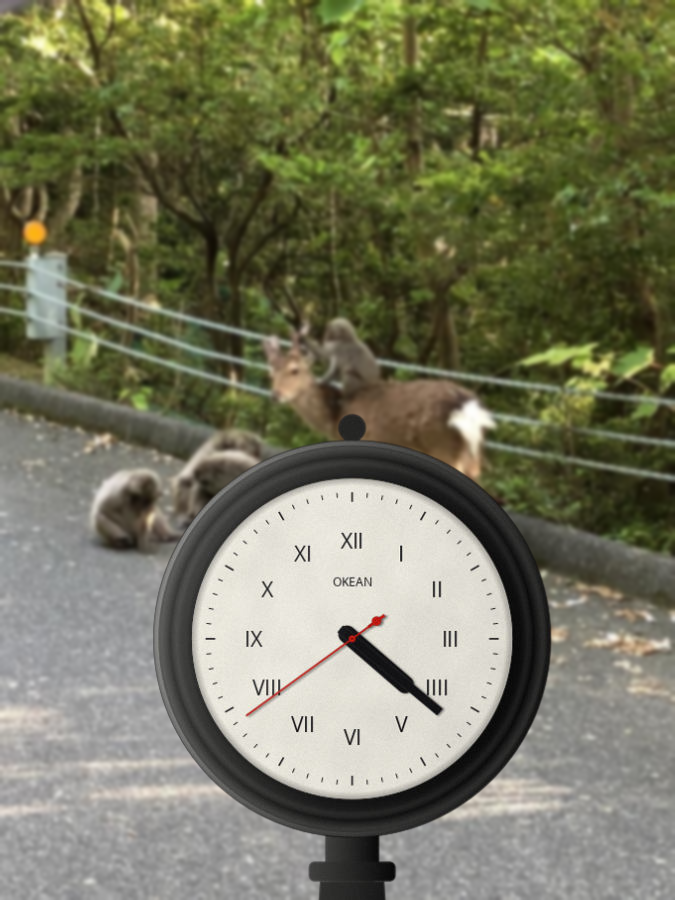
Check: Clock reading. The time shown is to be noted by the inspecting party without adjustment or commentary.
4:21:39
